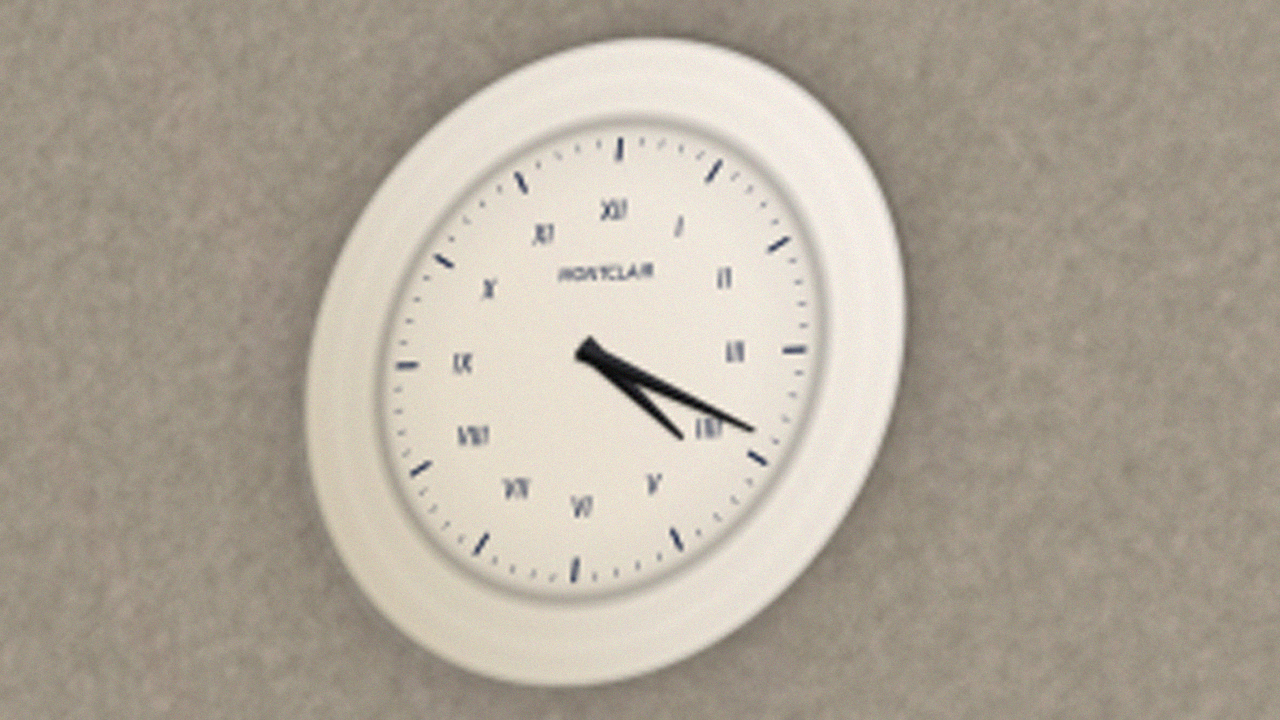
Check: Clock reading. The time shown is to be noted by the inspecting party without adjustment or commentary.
4:19
